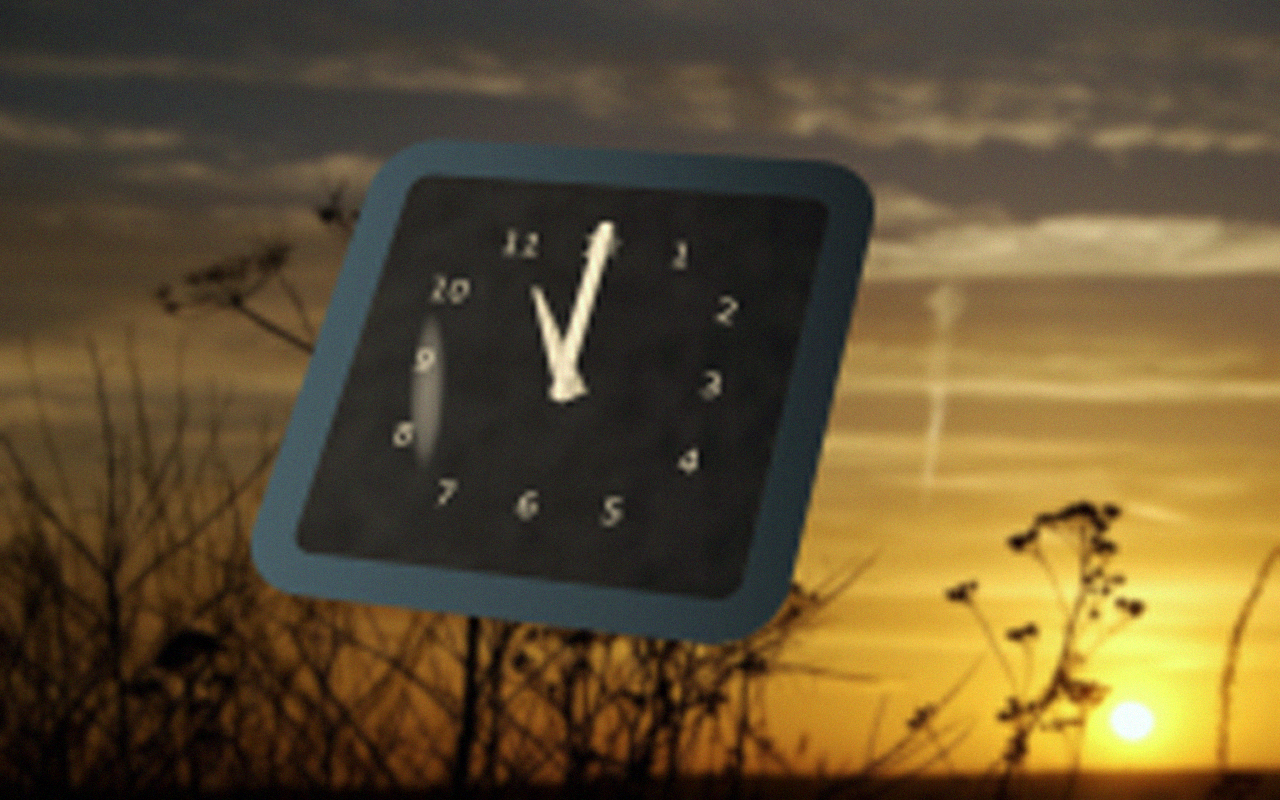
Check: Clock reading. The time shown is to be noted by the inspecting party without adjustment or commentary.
11:00
